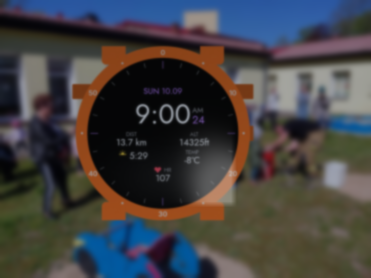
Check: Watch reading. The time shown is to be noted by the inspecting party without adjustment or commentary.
9:00:24
